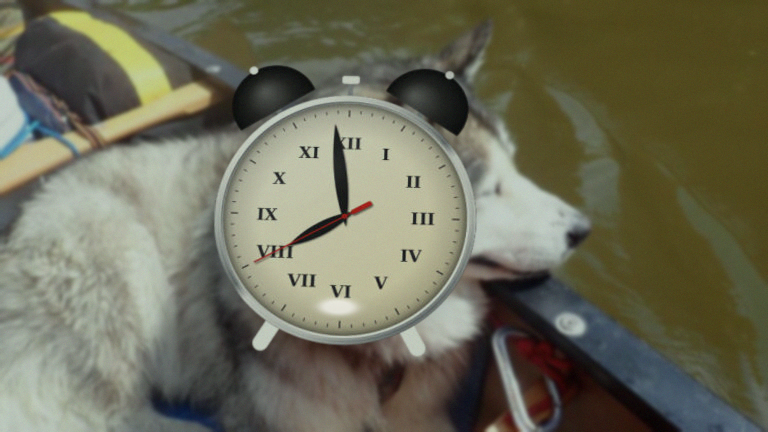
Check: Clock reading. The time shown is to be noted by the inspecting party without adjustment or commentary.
7:58:40
